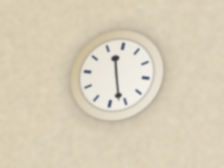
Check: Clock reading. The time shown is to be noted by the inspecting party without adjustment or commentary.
11:27
